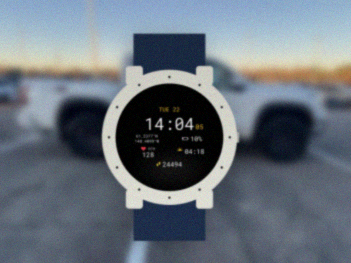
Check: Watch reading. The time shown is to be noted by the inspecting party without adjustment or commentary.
14:04
